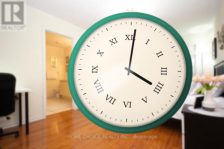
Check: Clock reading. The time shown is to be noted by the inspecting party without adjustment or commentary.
4:01
